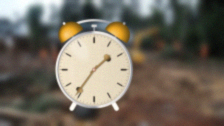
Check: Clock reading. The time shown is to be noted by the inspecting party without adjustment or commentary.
1:36
